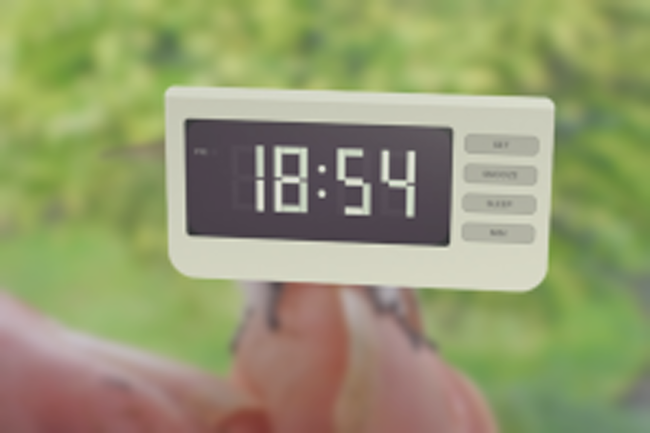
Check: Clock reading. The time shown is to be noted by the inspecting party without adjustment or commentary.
18:54
